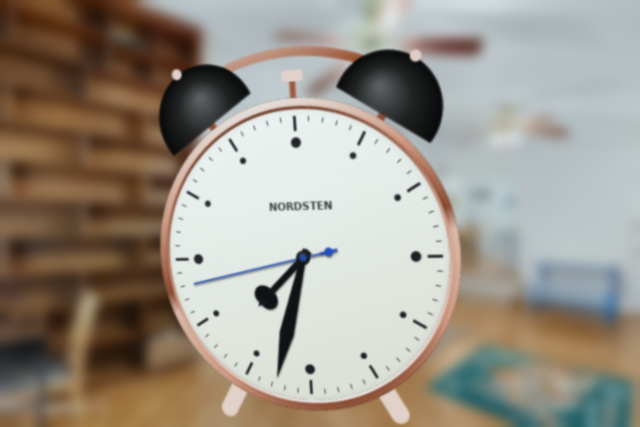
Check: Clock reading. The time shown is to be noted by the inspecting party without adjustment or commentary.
7:32:43
